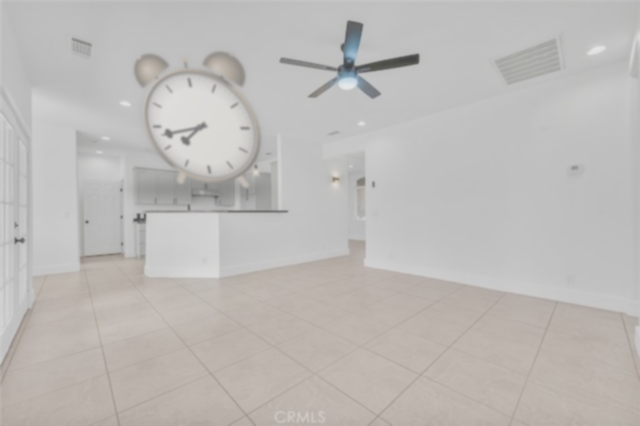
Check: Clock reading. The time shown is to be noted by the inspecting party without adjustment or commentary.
7:43
